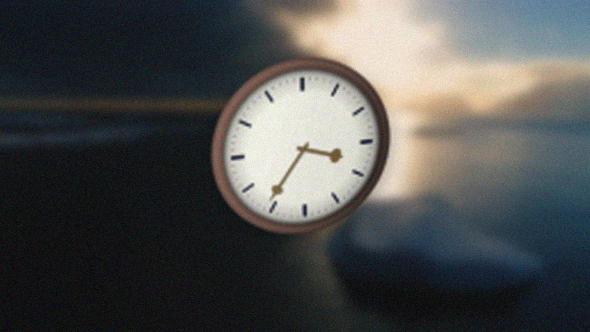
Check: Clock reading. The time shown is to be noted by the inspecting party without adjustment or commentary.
3:36
